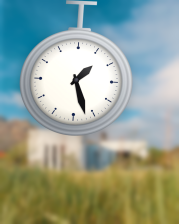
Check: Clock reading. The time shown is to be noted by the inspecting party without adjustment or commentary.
1:27
